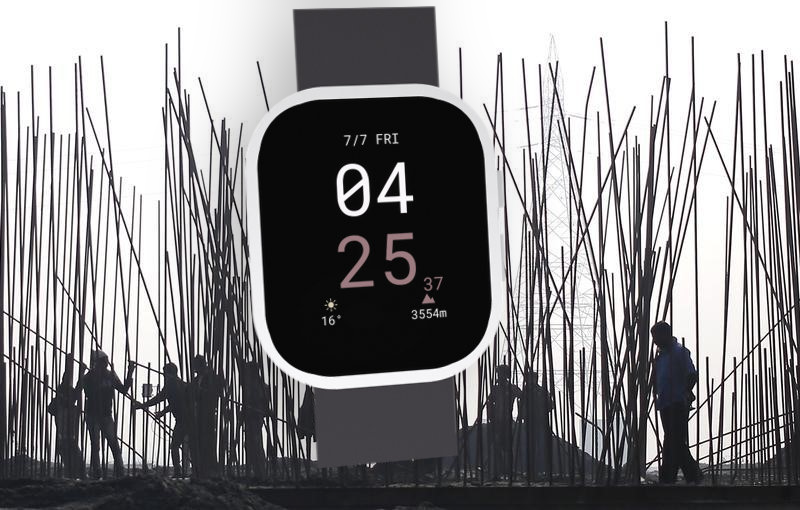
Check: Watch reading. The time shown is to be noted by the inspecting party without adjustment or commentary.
4:25:37
